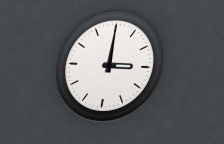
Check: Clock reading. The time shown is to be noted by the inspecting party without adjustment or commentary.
3:00
